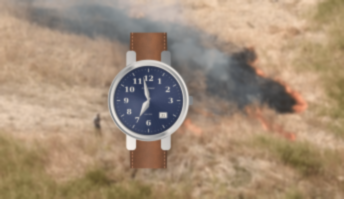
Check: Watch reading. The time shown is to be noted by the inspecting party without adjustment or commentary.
6:58
